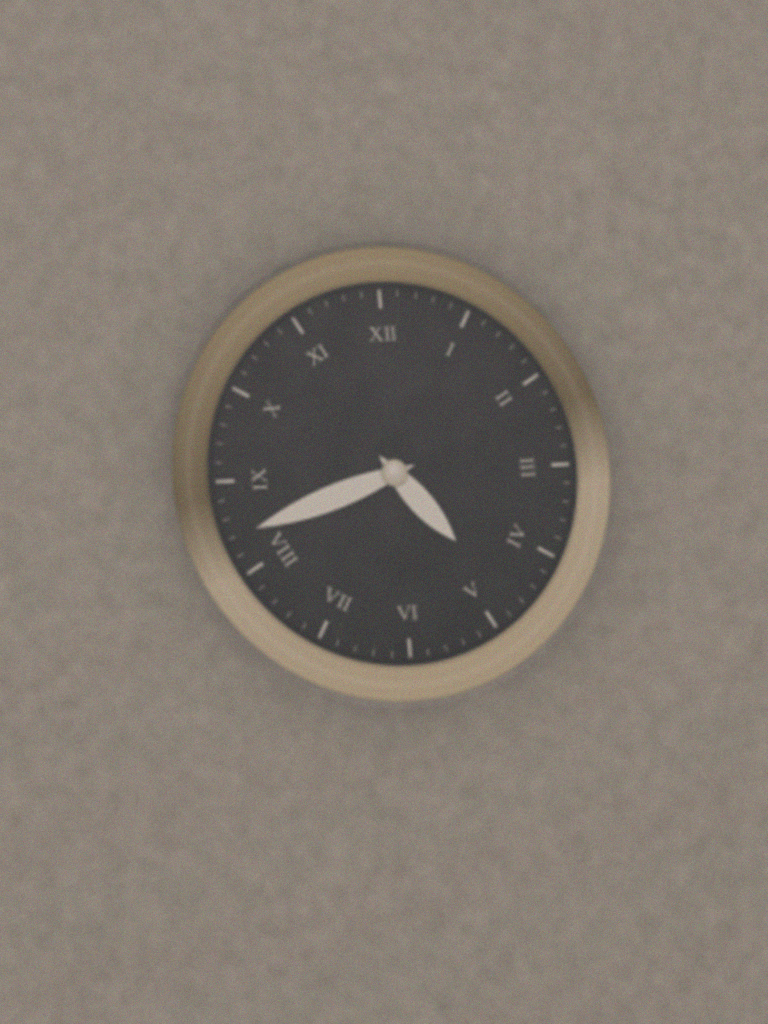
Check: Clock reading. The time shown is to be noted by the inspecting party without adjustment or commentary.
4:42
